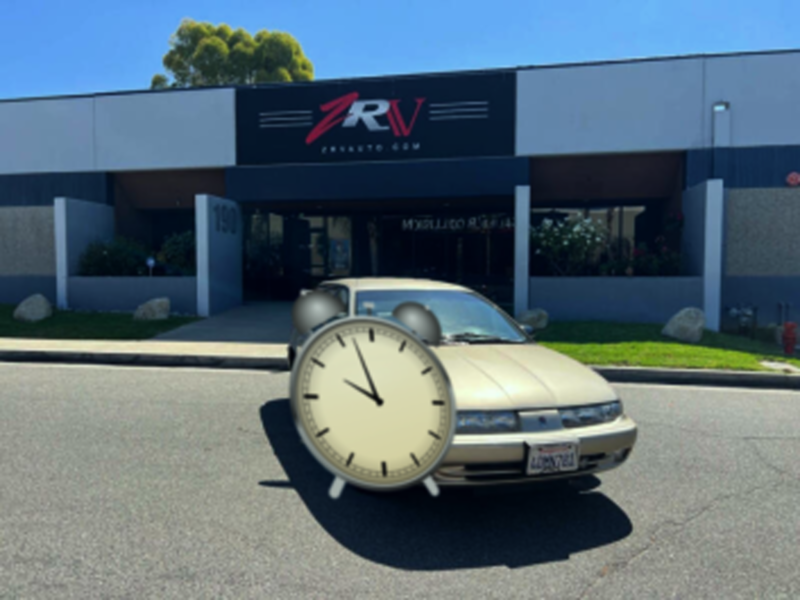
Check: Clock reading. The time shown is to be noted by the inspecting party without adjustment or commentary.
9:57
